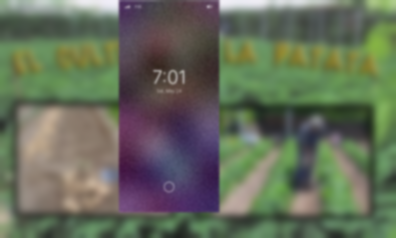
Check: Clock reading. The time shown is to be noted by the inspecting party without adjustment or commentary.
7:01
